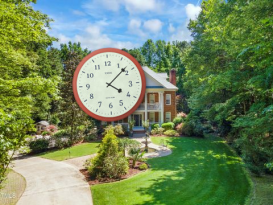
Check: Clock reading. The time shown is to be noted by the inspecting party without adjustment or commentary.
4:08
